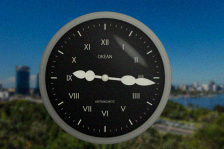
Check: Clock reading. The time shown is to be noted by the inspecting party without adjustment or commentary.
9:16
